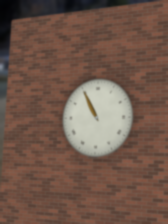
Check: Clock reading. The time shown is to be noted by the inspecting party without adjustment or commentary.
10:55
